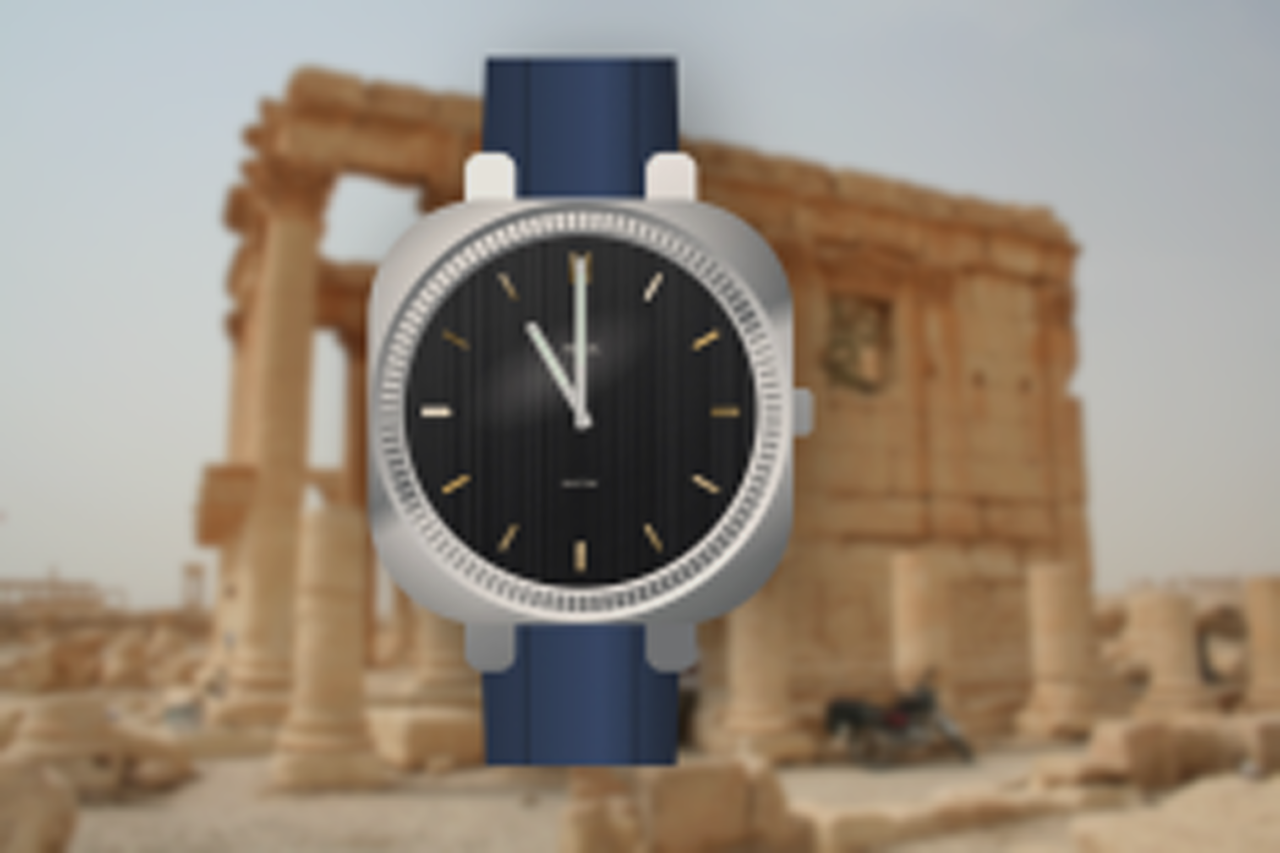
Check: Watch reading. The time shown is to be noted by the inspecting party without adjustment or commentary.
11:00
